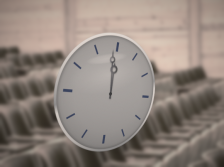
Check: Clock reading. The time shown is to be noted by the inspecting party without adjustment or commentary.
11:59
